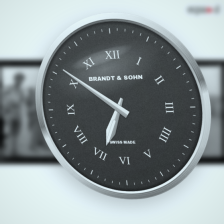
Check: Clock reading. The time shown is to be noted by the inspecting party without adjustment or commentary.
6:51
